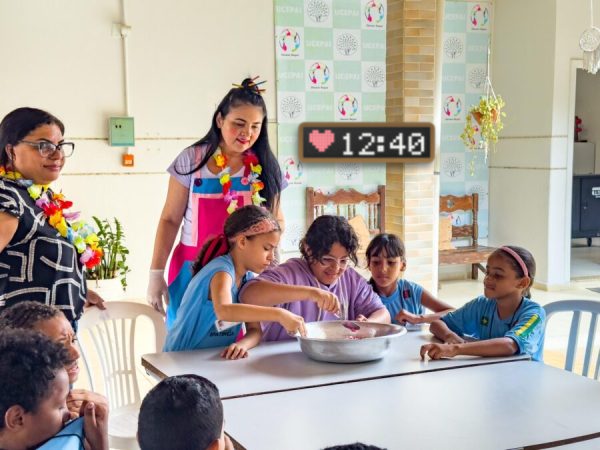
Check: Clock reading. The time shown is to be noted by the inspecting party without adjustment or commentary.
12:40
